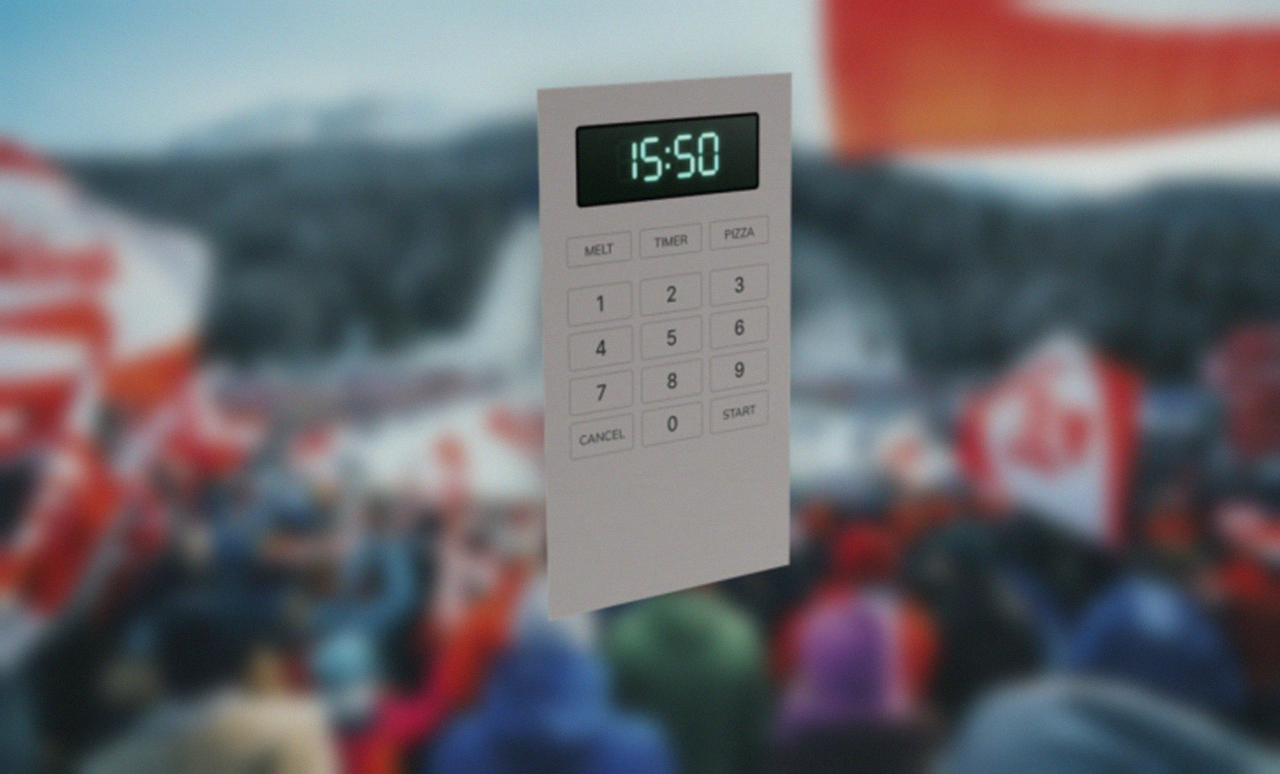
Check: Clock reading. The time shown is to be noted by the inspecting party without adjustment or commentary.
15:50
